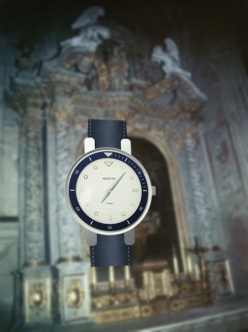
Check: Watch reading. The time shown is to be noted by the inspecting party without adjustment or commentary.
7:07
